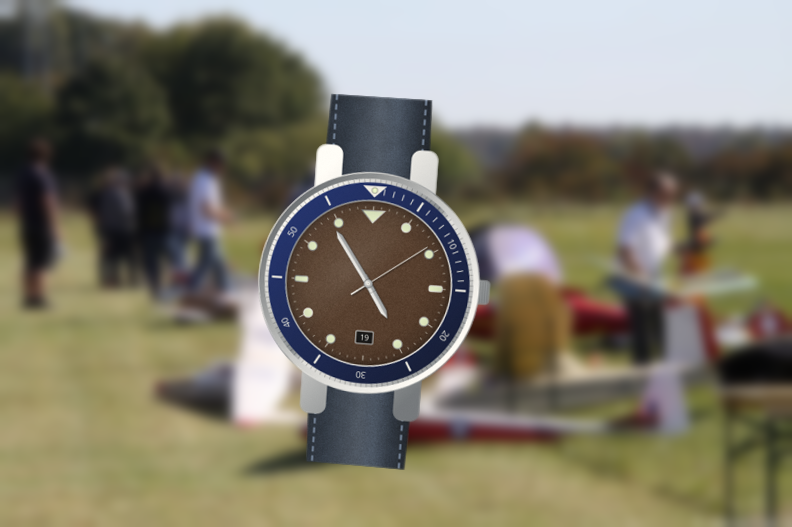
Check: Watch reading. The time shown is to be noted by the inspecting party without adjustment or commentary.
4:54:09
